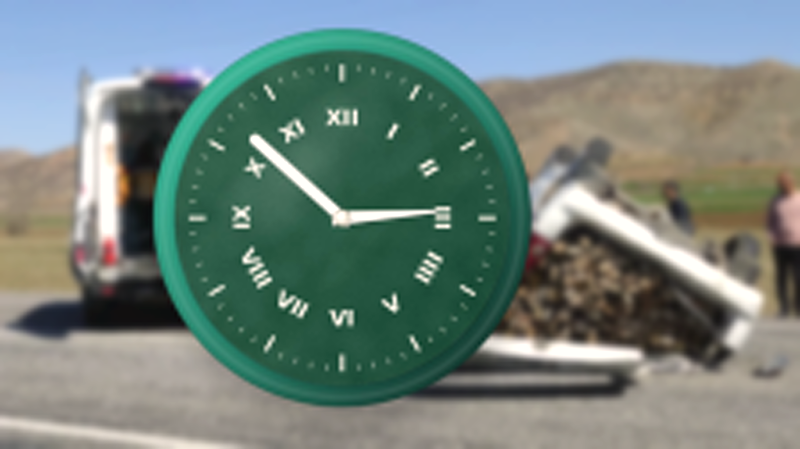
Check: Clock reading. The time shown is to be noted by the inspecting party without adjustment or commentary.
2:52
